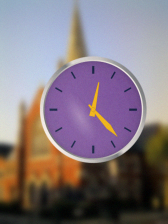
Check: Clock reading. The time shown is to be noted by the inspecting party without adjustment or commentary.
12:23
